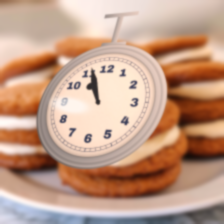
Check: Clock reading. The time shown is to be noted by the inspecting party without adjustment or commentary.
10:56
